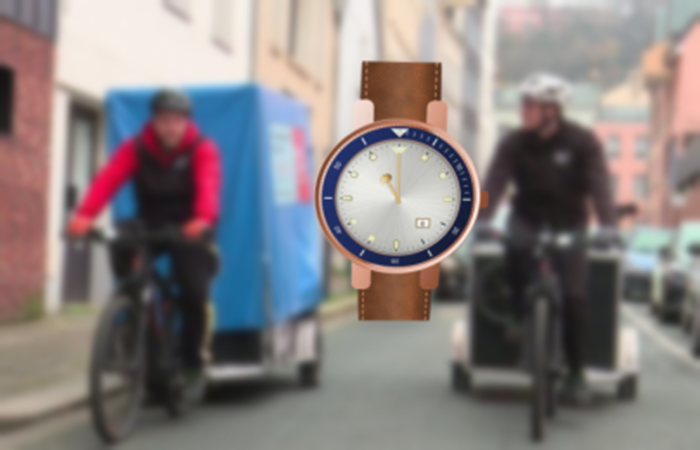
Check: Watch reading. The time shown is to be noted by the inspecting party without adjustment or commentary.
11:00
